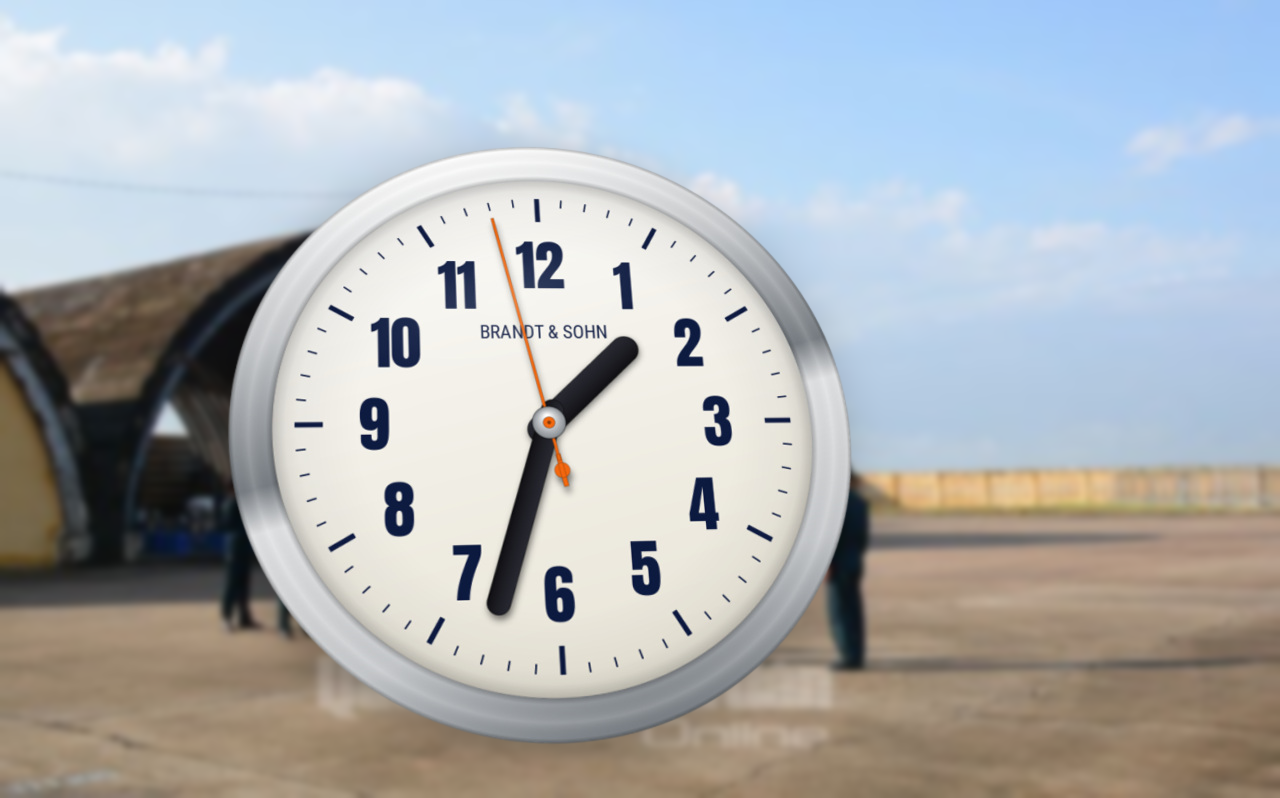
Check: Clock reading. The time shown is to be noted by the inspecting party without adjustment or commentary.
1:32:58
